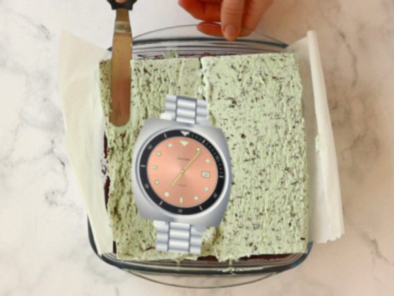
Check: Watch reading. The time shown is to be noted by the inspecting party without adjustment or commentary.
7:06
